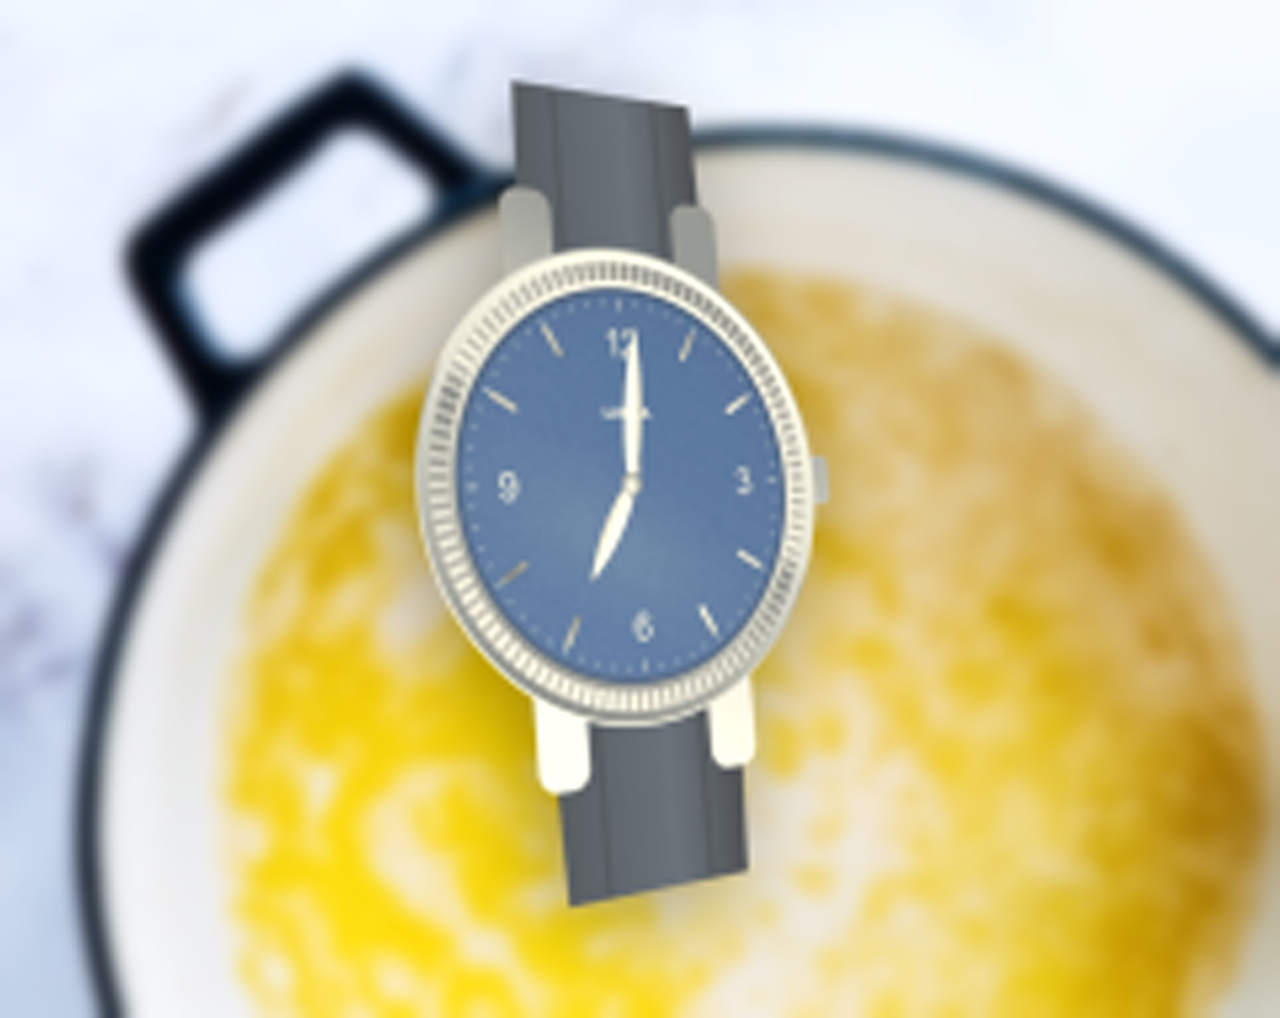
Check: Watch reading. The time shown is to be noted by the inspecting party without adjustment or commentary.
7:01
